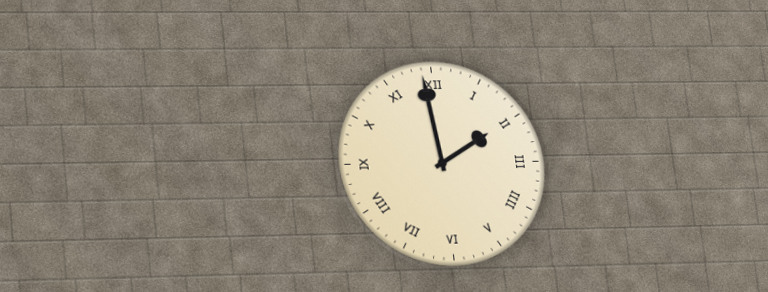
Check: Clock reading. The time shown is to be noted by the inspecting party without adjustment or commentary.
1:59
